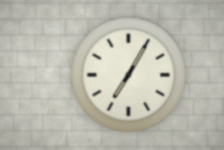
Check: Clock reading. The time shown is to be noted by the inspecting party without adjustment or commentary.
7:05
